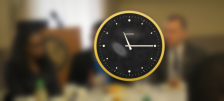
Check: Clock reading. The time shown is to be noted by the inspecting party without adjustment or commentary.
11:15
